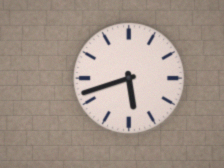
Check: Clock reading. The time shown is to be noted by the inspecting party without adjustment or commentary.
5:42
